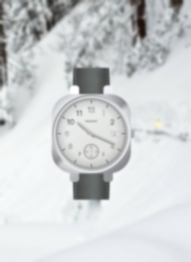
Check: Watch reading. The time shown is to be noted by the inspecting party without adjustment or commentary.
10:19
